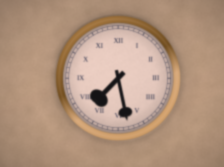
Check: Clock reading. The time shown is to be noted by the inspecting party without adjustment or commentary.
7:28
